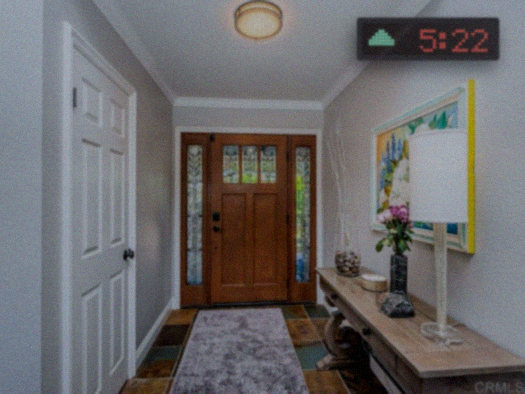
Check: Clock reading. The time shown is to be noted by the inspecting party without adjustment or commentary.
5:22
